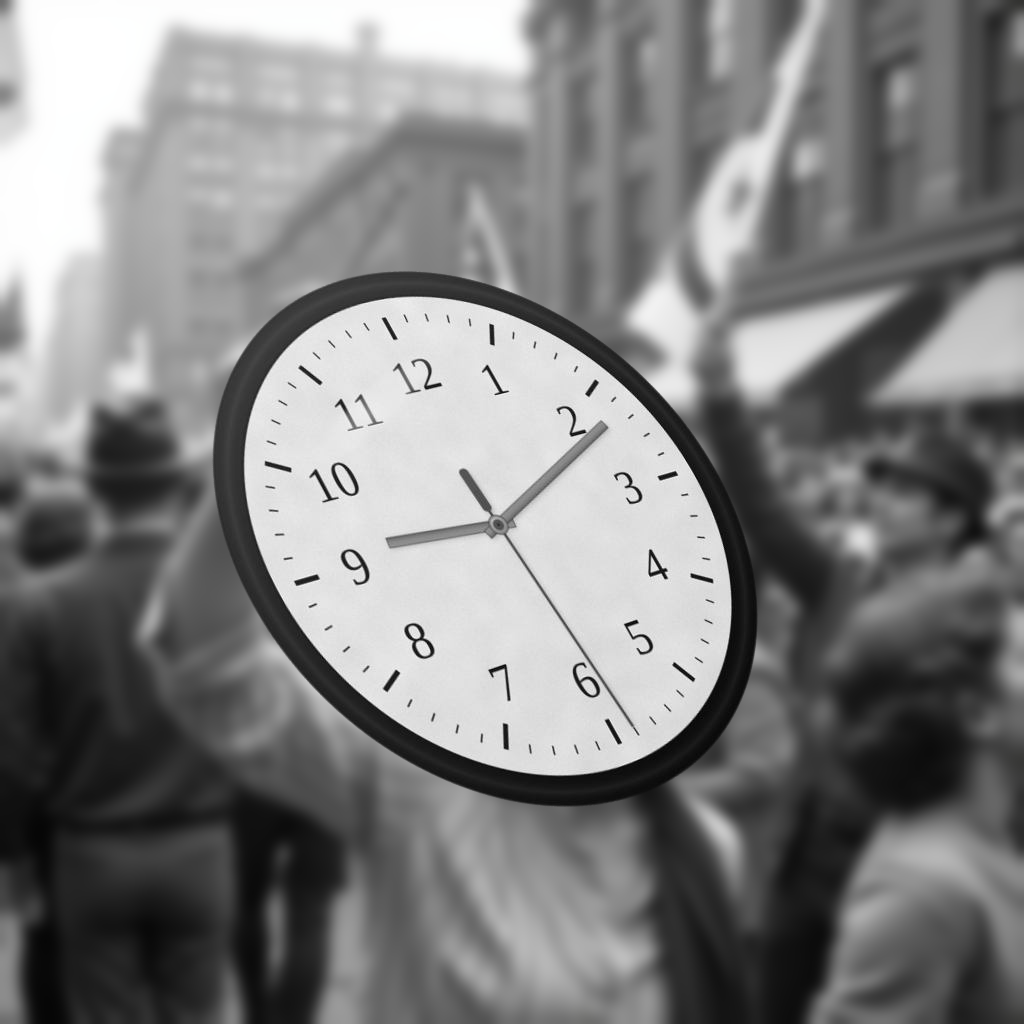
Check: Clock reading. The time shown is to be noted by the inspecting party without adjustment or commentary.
9:11:29
